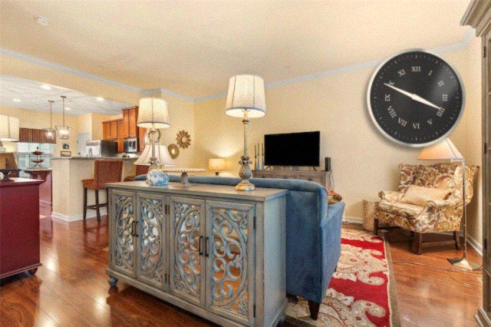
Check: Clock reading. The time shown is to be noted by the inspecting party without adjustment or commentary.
3:49
